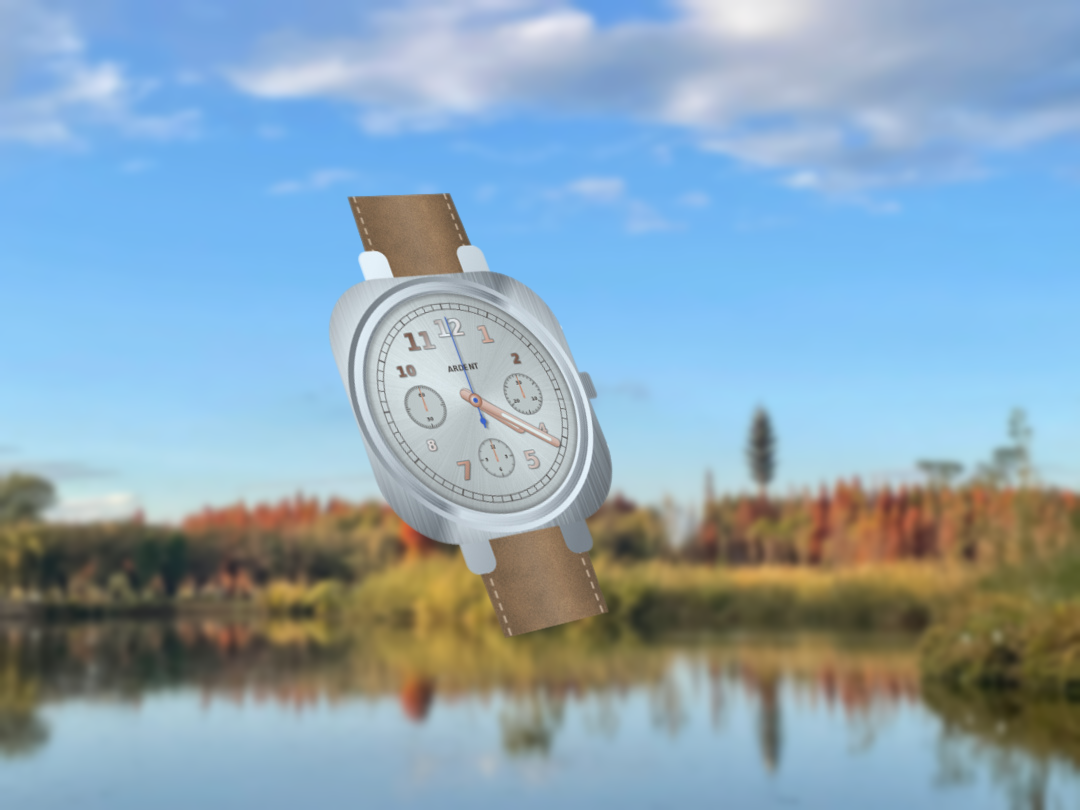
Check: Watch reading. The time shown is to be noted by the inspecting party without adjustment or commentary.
4:21
